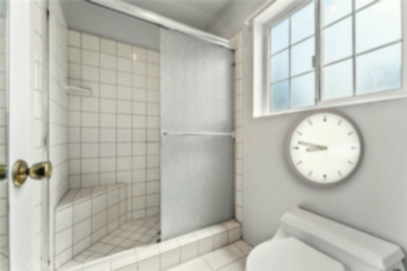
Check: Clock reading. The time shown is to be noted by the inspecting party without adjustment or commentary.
8:47
